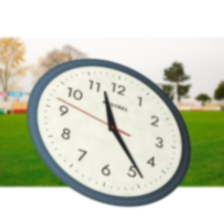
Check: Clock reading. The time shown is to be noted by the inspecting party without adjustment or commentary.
11:23:47
